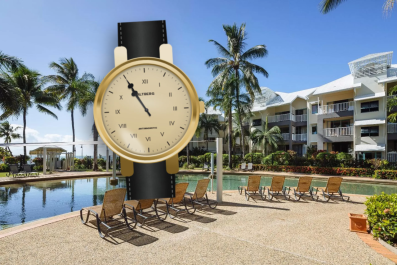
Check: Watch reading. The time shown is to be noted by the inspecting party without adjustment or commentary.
10:55
